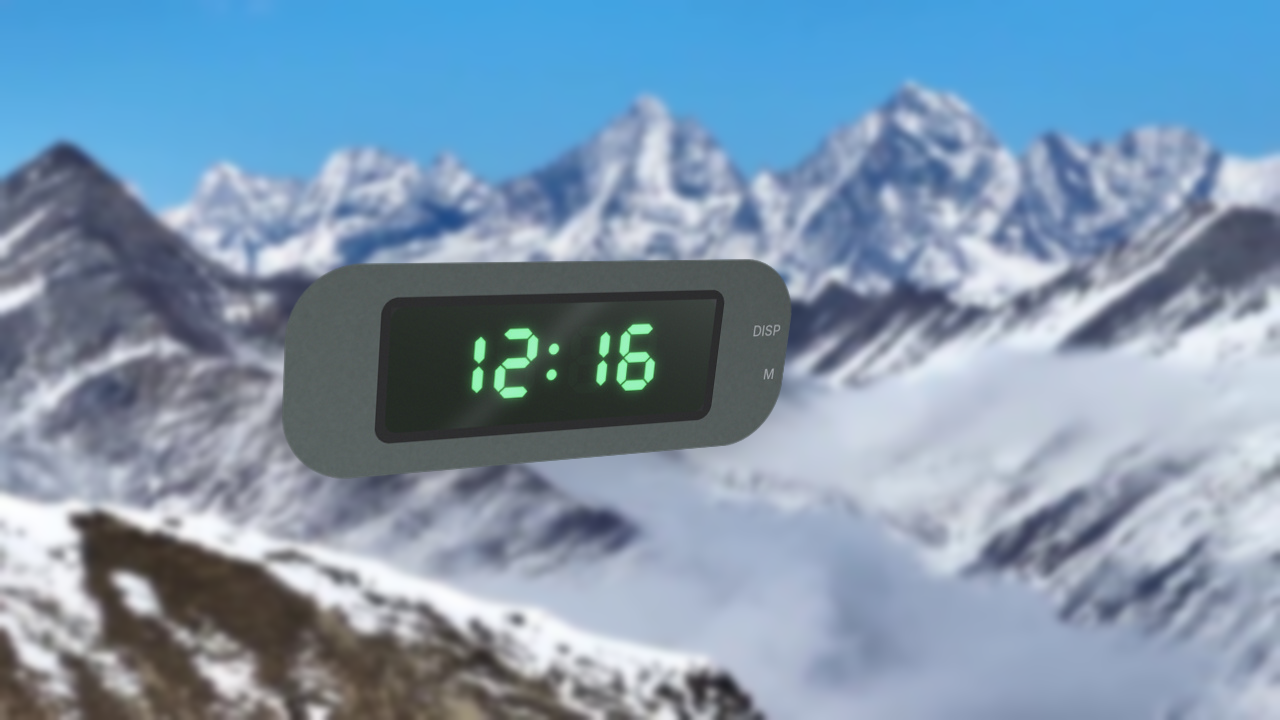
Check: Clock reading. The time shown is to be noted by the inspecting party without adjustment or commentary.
12:16
